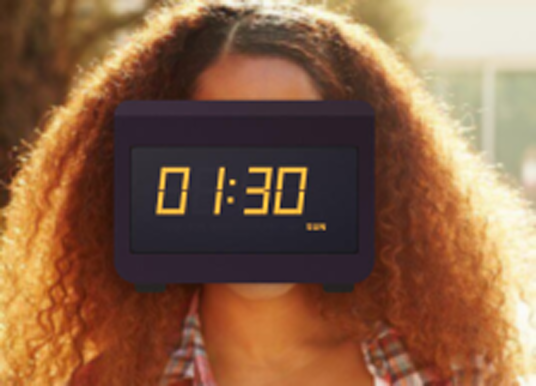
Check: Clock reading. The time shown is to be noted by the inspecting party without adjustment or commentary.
1:30
